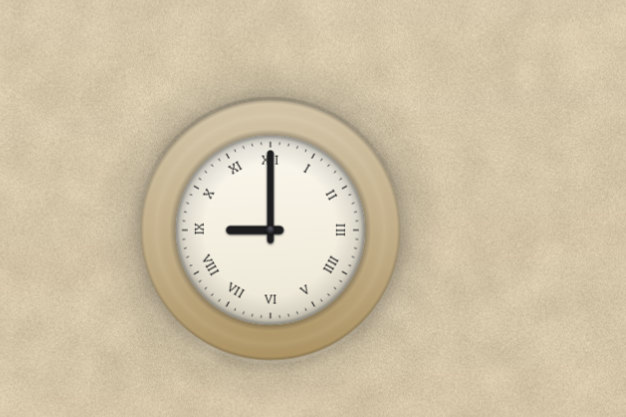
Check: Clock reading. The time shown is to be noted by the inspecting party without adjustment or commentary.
9:00
